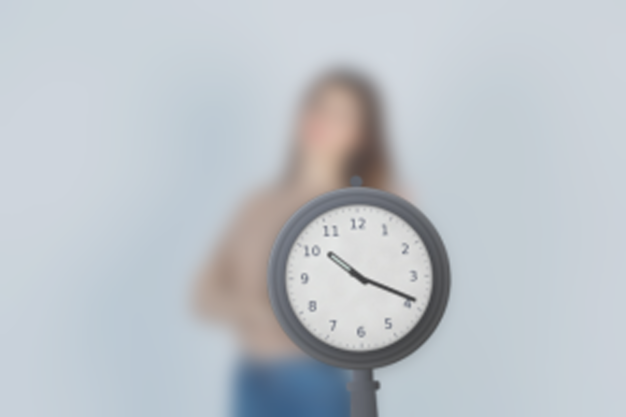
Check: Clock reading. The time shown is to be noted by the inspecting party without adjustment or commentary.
10:19
